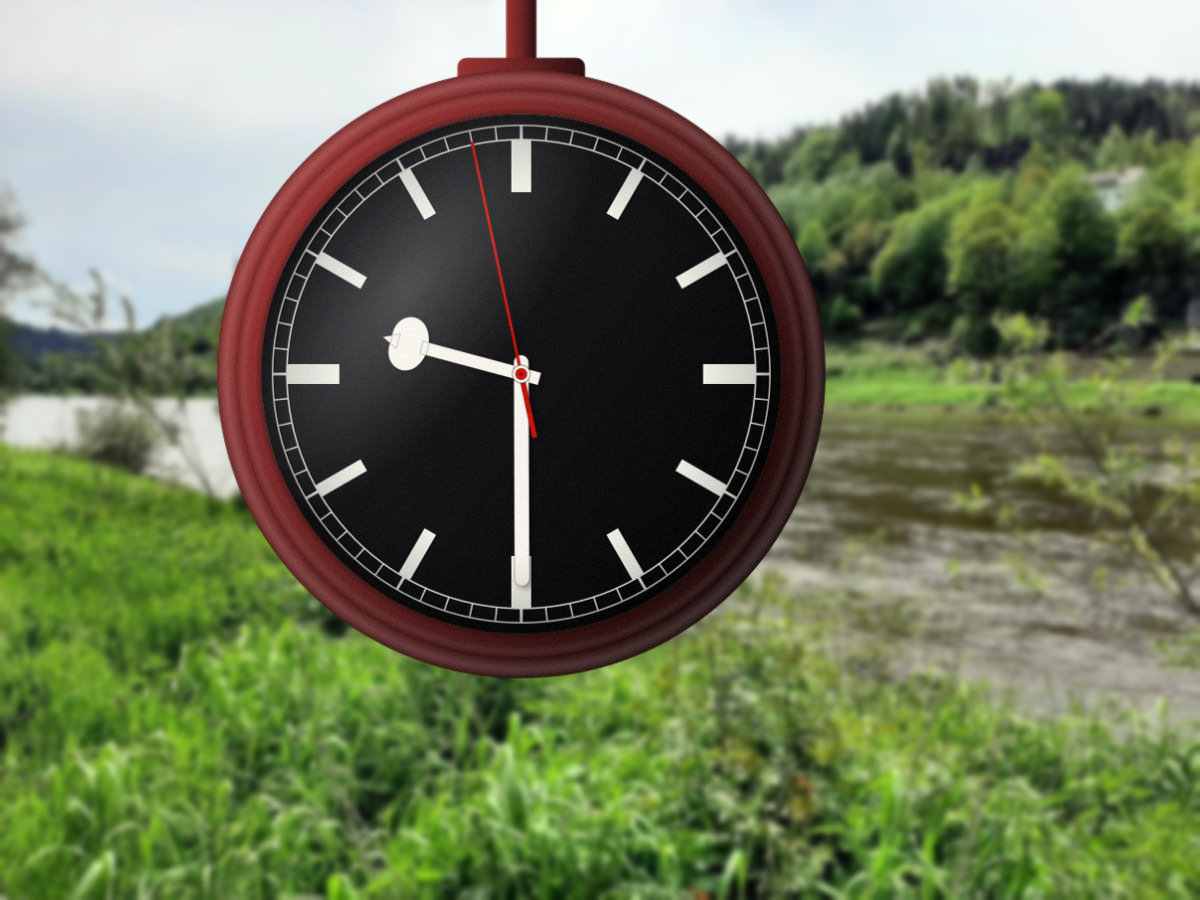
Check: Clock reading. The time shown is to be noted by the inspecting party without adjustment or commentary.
9:29:58
